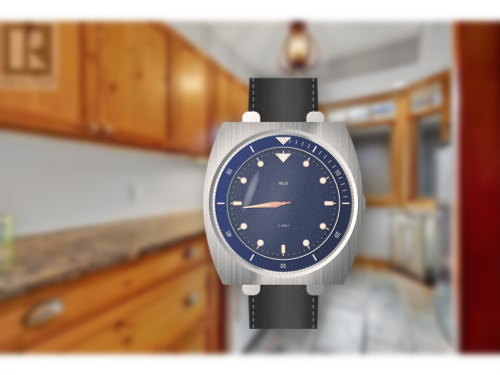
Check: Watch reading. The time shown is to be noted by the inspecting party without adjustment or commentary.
8:44
